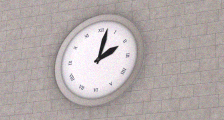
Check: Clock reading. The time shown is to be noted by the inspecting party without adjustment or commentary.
2:02
